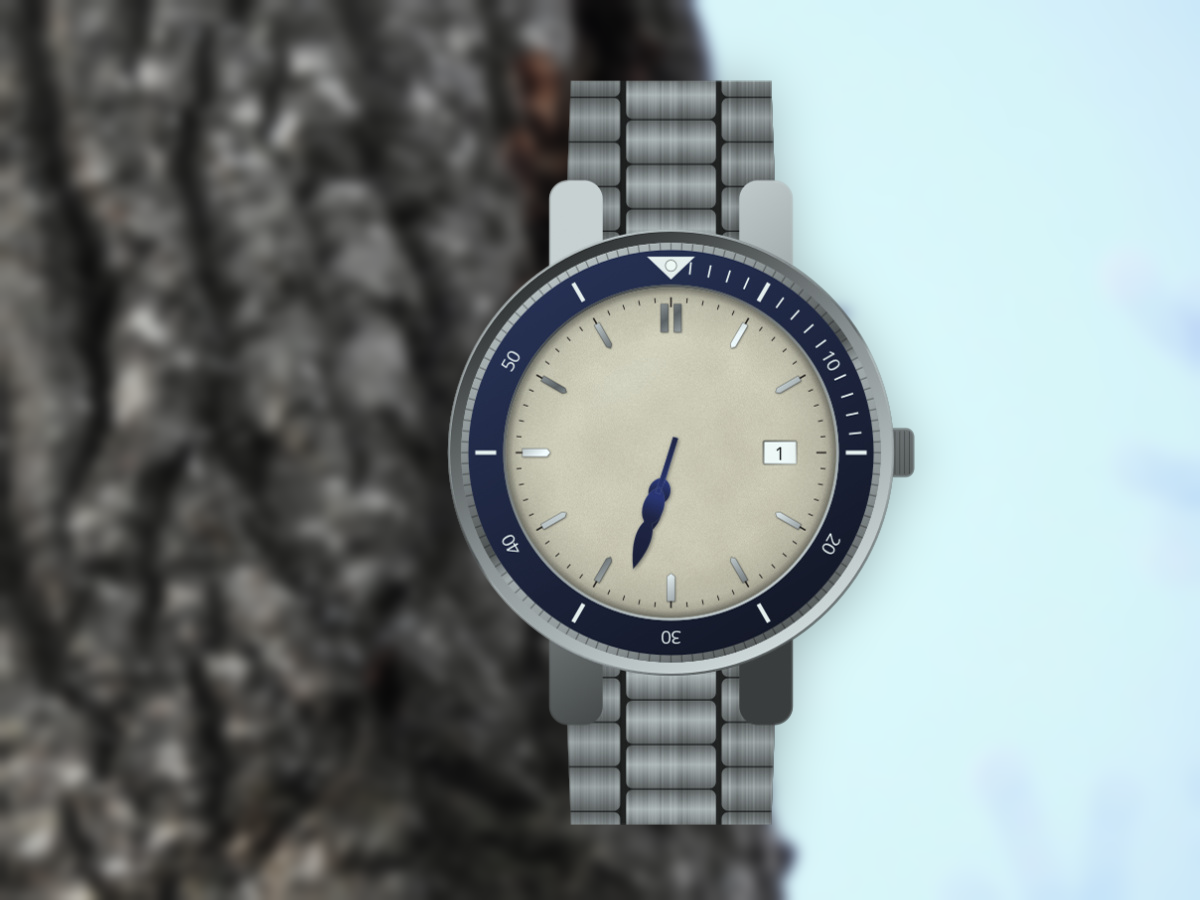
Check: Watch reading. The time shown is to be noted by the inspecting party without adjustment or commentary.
6:33
